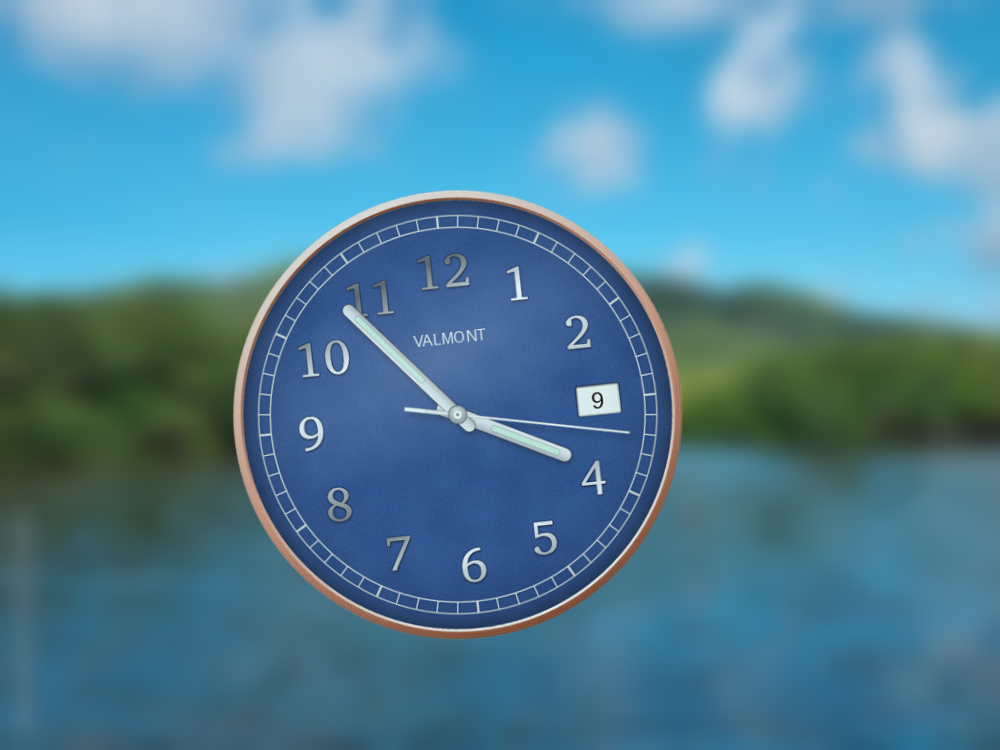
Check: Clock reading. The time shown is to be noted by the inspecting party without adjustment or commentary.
3:53:17
